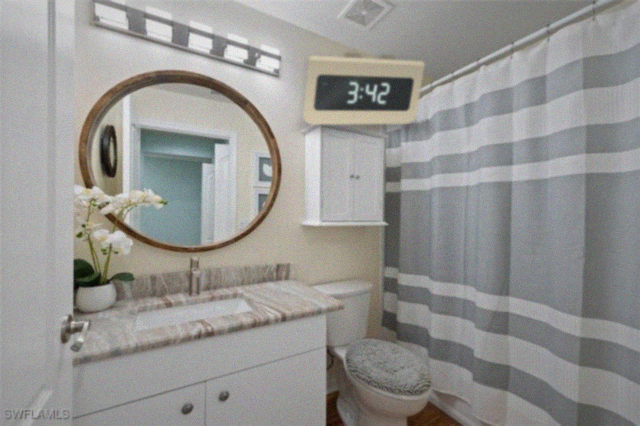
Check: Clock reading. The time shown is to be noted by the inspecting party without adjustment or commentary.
3:42
